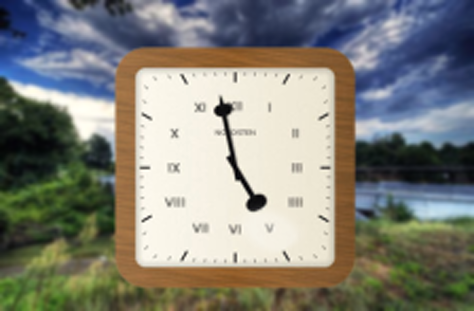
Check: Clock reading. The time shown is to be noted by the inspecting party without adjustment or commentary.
4:58
